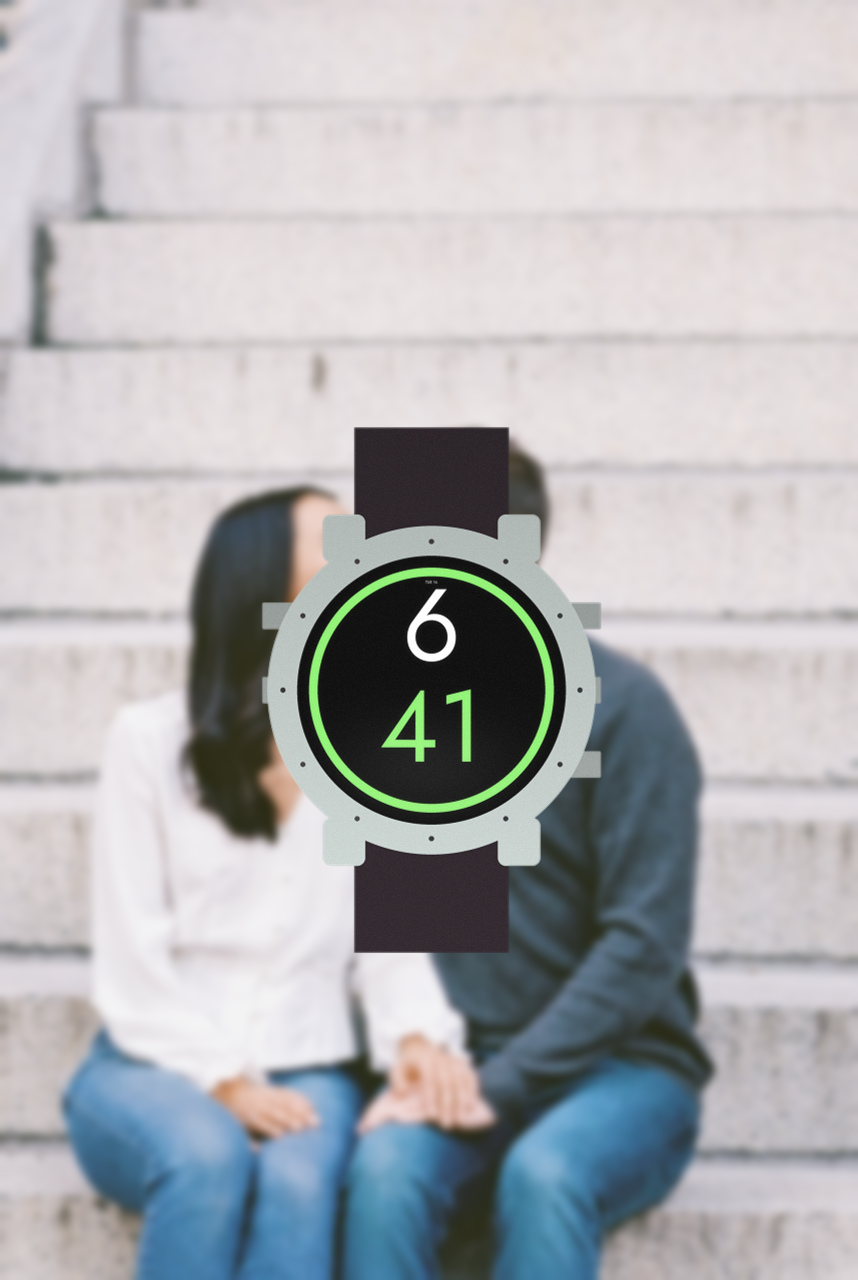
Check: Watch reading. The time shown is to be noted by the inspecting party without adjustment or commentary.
6:41
